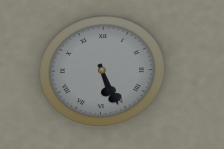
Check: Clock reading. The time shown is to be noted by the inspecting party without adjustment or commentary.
5:26
